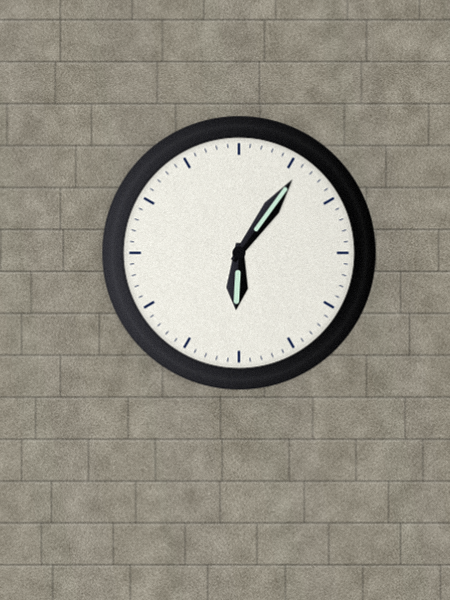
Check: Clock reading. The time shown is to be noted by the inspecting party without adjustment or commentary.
6:06
